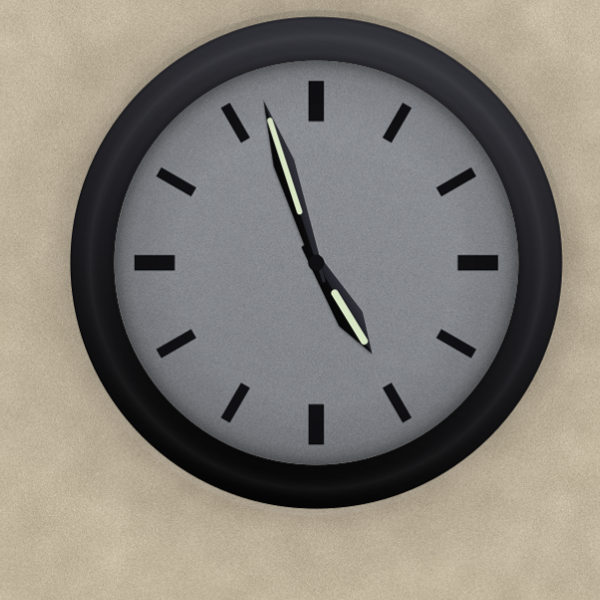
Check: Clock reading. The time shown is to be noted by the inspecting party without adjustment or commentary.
4:57
